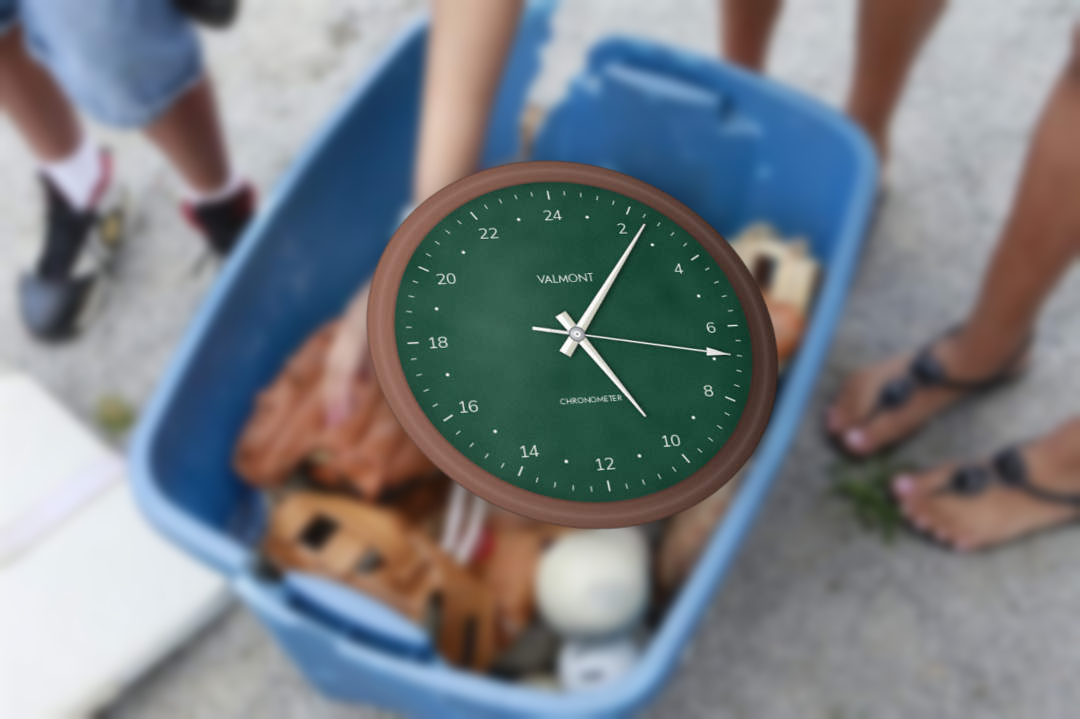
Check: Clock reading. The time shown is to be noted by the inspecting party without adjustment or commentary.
10:06:17
